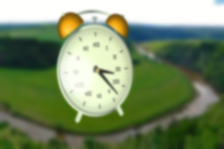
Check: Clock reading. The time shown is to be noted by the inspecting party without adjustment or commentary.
3:23
